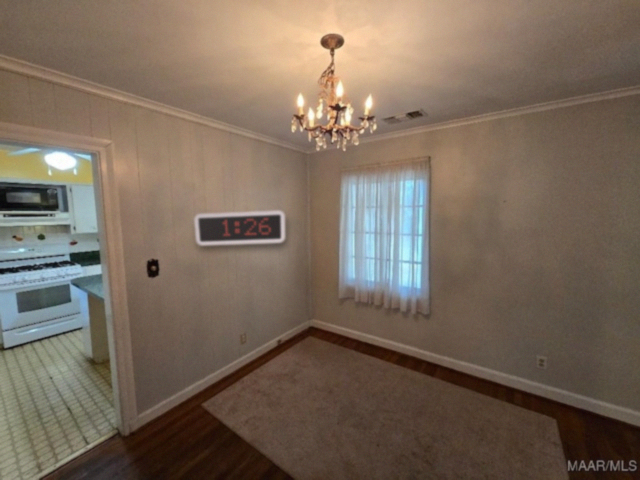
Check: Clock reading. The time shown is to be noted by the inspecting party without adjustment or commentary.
1:26
